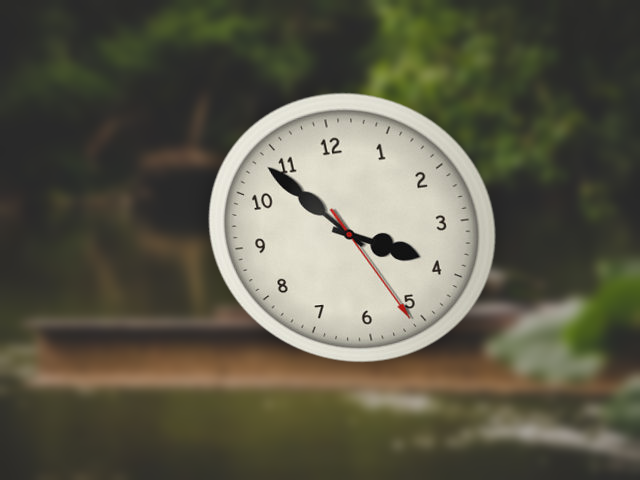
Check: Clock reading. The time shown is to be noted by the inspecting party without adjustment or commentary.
3:53:26
